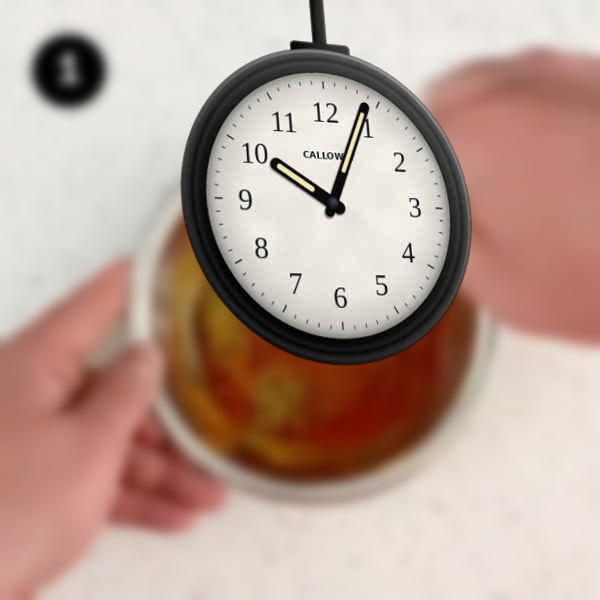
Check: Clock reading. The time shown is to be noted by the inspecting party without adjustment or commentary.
10:04
